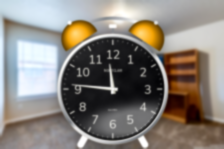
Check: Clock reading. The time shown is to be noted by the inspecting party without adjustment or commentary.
11:46
